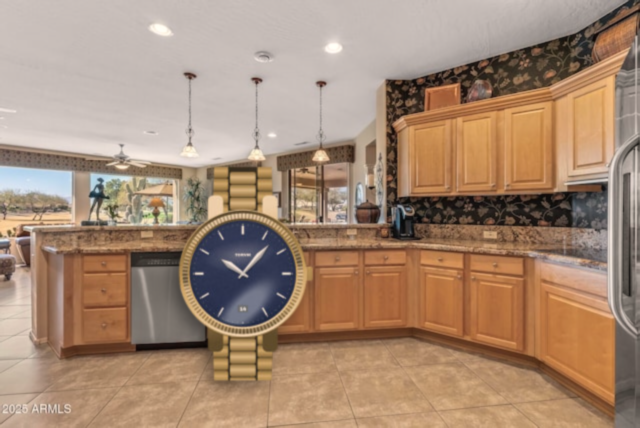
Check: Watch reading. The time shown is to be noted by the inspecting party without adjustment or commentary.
10:07
